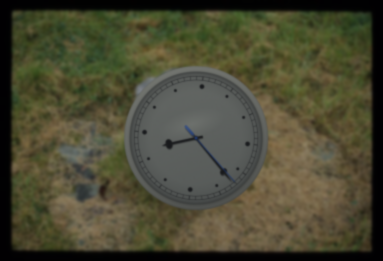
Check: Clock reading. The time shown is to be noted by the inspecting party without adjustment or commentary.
8:22:22
